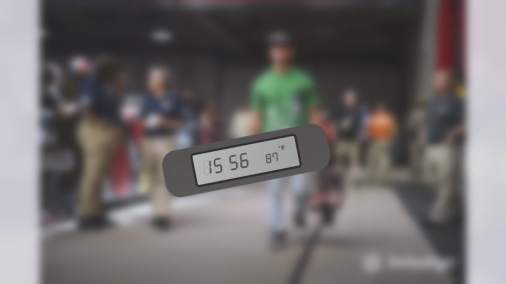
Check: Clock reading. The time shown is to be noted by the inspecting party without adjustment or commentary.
15:56
